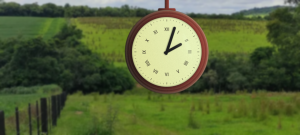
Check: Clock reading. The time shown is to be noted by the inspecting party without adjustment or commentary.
2:03
